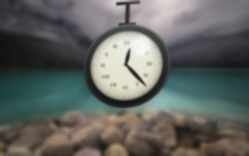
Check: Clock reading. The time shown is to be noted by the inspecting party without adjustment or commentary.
12:23
